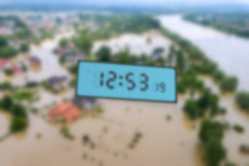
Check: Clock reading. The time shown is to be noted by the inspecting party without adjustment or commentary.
12:53
